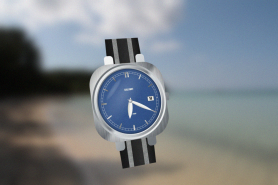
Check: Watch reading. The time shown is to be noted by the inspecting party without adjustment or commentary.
6:20
